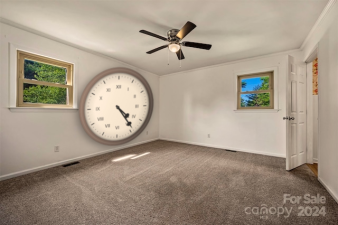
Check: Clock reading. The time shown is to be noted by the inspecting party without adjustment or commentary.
4:24
